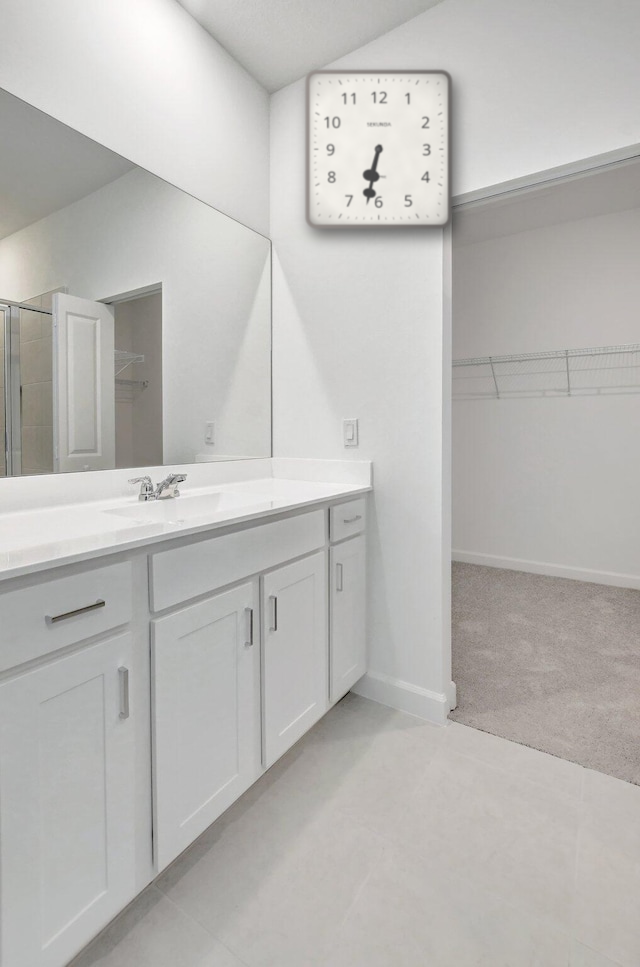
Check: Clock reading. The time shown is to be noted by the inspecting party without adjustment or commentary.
6:32
